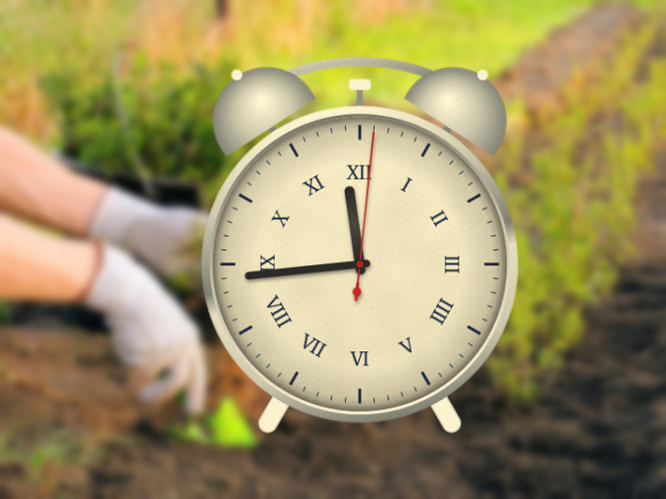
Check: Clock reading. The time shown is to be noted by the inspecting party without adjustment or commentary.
11:44:01
